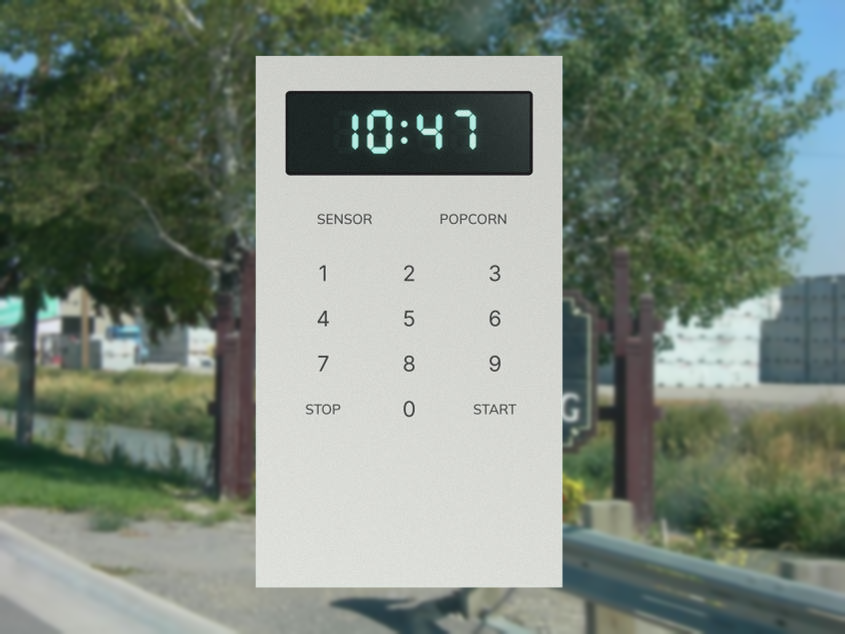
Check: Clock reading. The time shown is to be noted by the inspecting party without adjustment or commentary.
10:47
